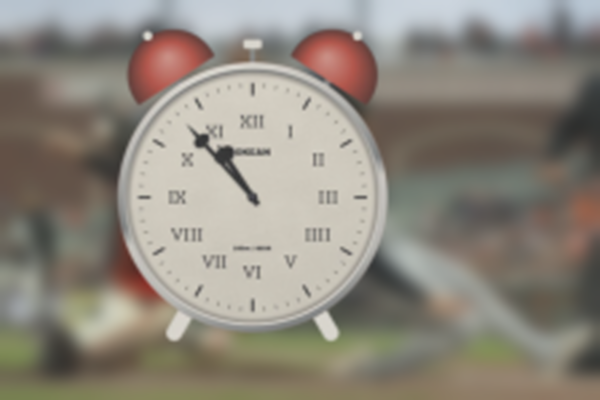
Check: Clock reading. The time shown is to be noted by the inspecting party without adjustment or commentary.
10:53
